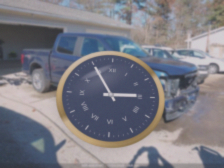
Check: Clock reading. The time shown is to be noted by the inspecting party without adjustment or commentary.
2:55
